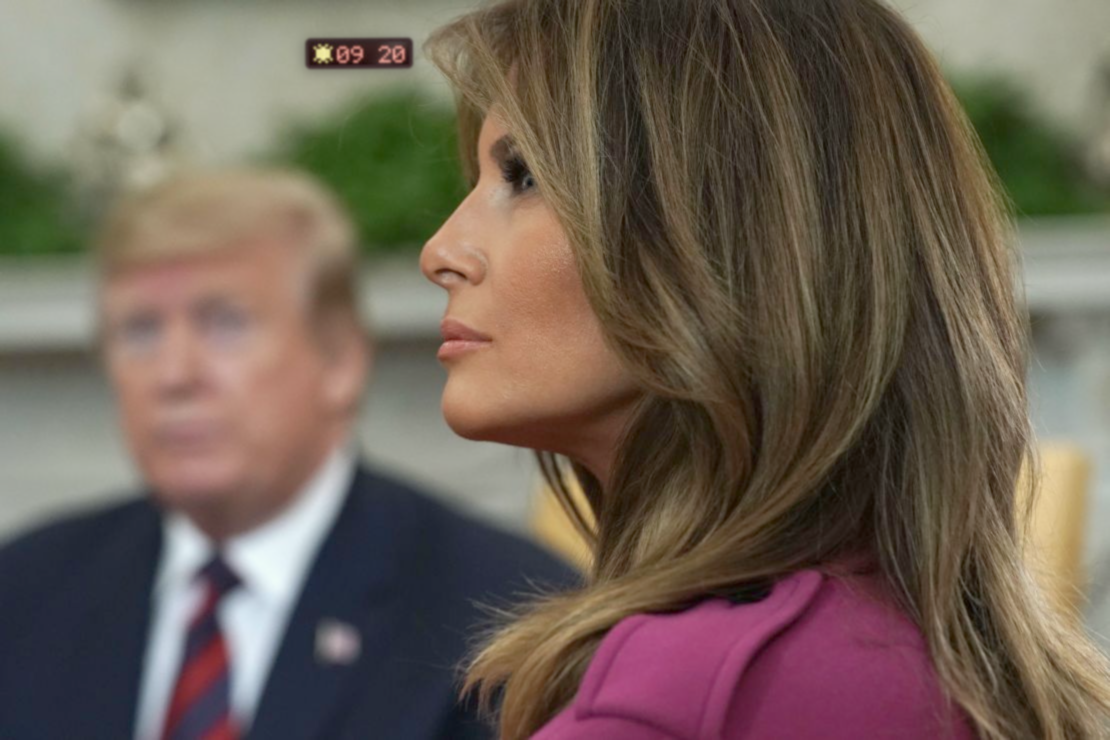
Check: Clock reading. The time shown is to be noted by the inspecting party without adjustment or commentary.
9:20
